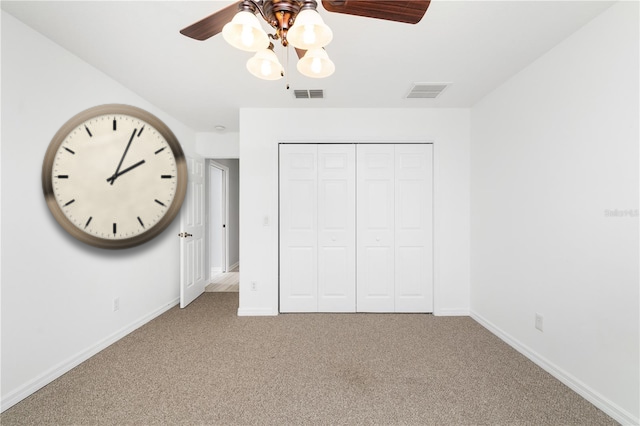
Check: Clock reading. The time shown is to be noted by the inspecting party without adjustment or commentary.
2:04
